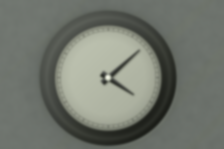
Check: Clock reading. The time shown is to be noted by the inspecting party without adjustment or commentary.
4:08
